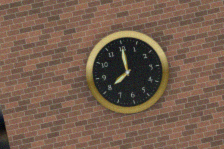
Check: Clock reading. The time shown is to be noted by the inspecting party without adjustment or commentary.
8:00
